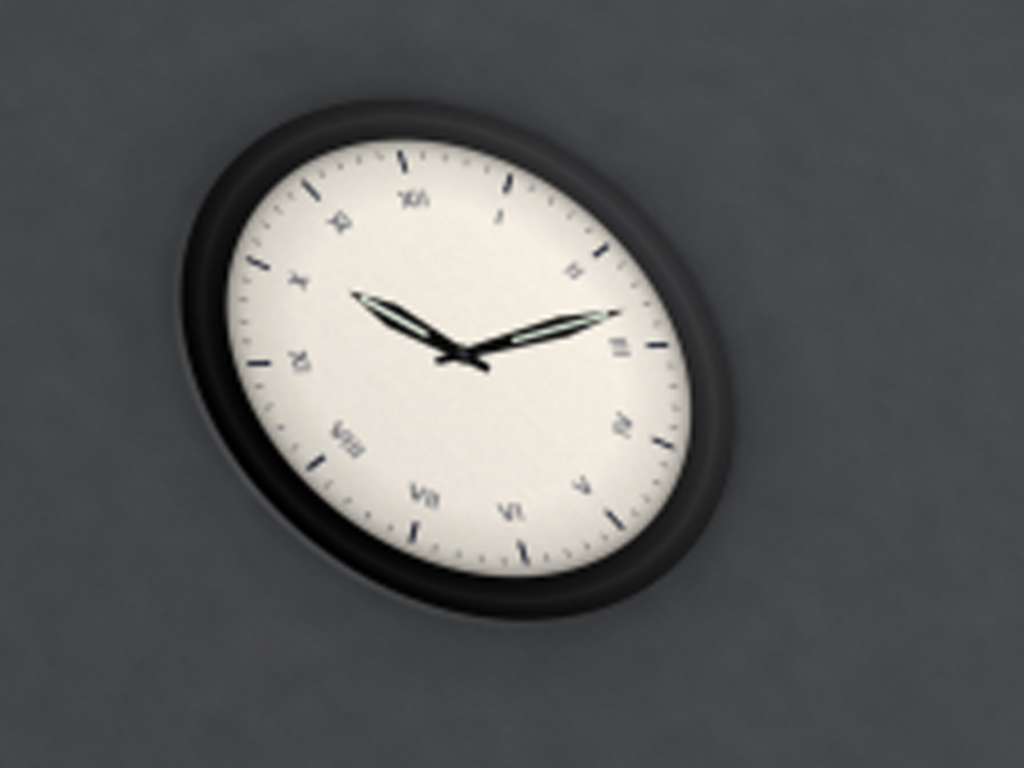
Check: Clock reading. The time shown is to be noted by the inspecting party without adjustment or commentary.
10:13
